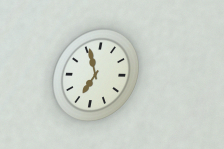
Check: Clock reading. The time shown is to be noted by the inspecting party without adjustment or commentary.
6:56
